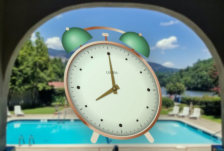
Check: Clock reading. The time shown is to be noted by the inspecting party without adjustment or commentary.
8:00
